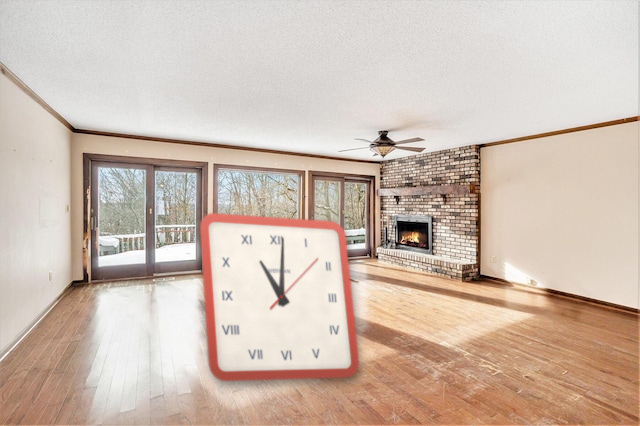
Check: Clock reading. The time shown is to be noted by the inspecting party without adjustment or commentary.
11:01:08
